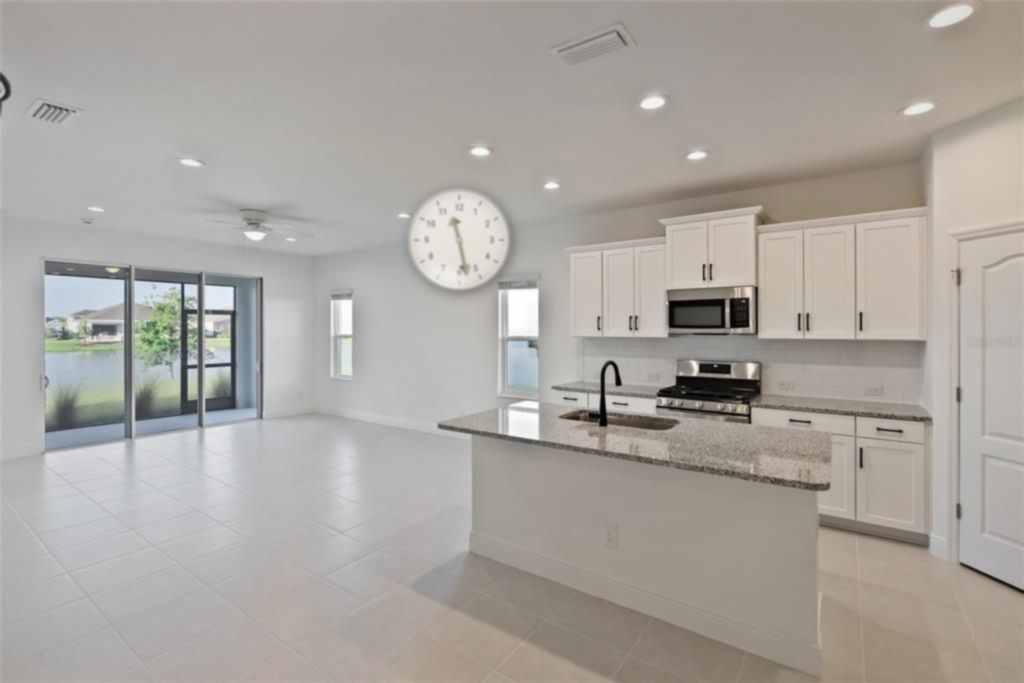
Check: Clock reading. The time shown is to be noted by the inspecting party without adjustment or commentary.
11:28
